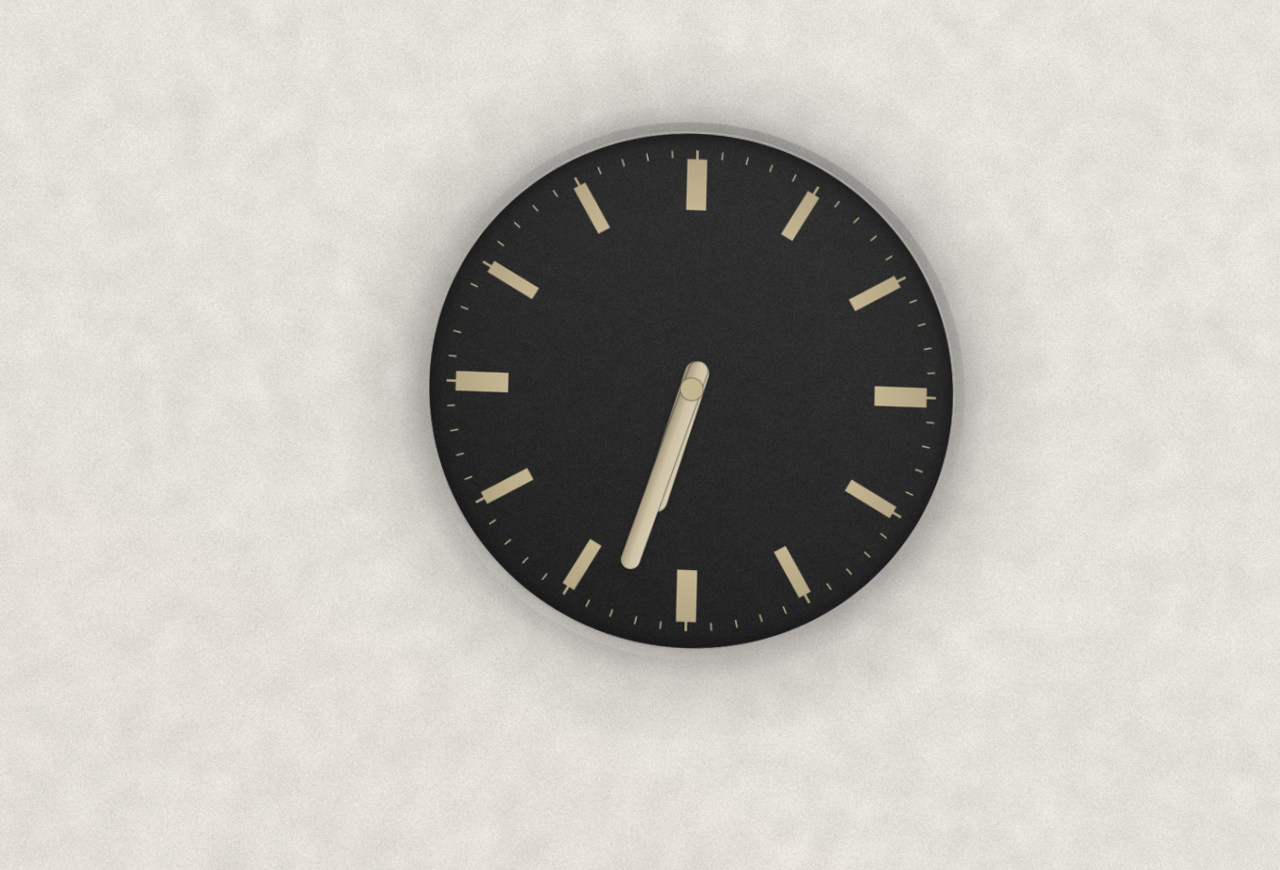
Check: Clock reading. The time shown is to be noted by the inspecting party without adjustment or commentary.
6:33
